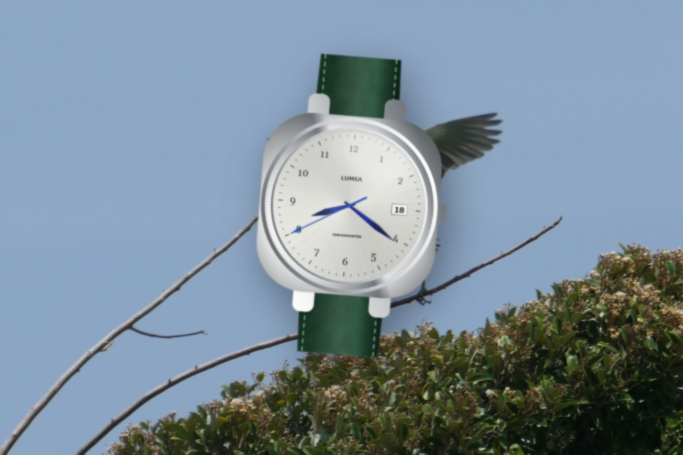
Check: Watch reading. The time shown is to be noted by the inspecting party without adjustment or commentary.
8:20:40
